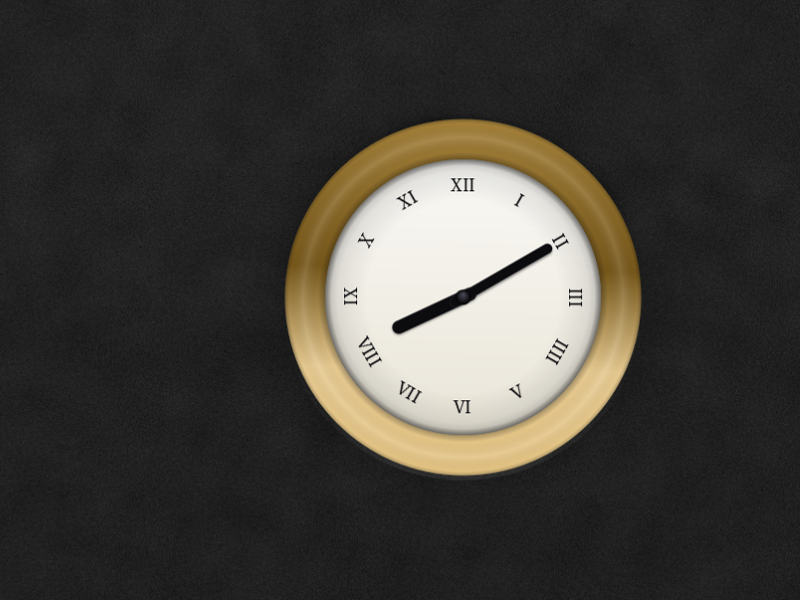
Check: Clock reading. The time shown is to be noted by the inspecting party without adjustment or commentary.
8:10
